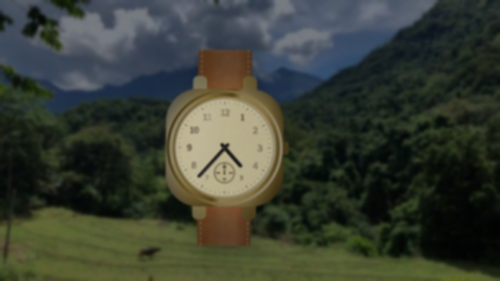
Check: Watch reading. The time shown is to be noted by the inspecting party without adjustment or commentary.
4:37
